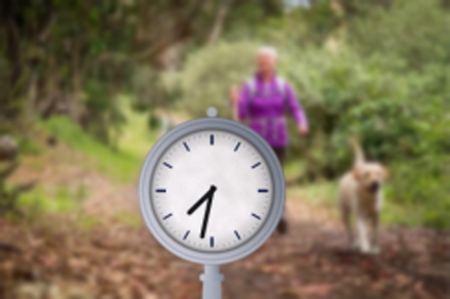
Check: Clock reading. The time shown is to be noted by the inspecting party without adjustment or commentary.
7:32
